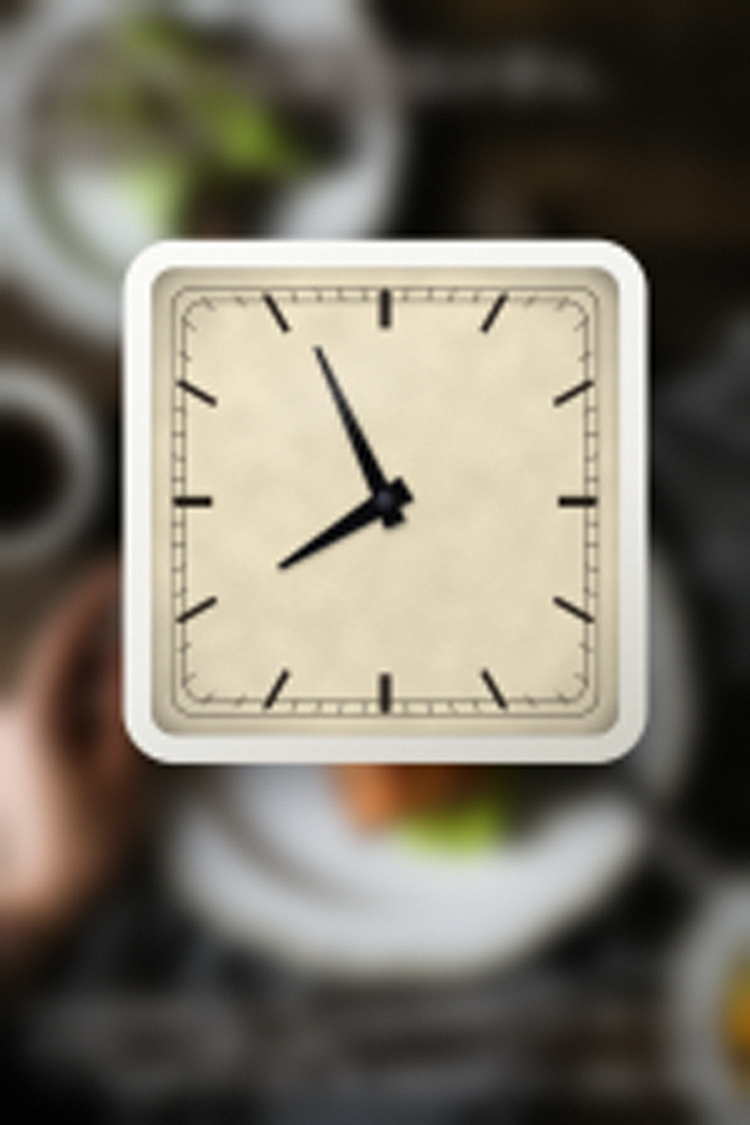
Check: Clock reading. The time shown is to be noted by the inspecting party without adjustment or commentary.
7:56
